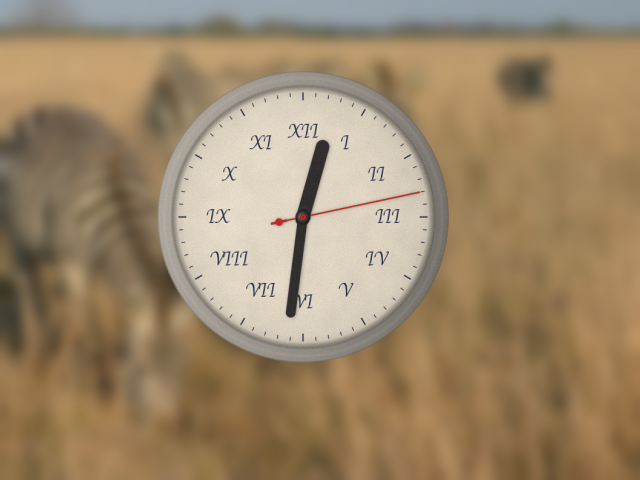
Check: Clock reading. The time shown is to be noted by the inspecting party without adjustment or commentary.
12:31:13
